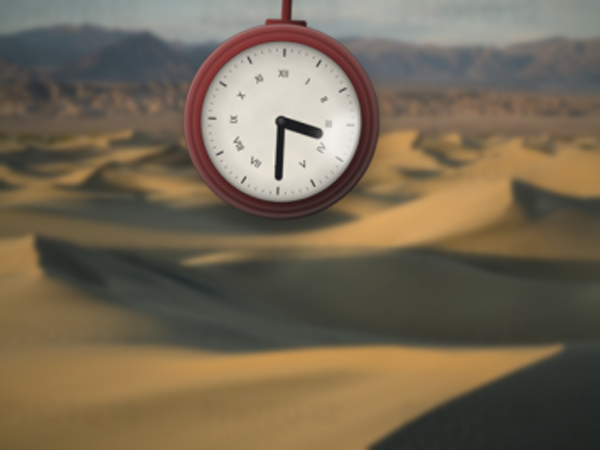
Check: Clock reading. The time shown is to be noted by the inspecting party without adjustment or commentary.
3:30
